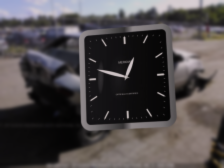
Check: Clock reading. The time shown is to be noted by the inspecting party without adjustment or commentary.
12:48
